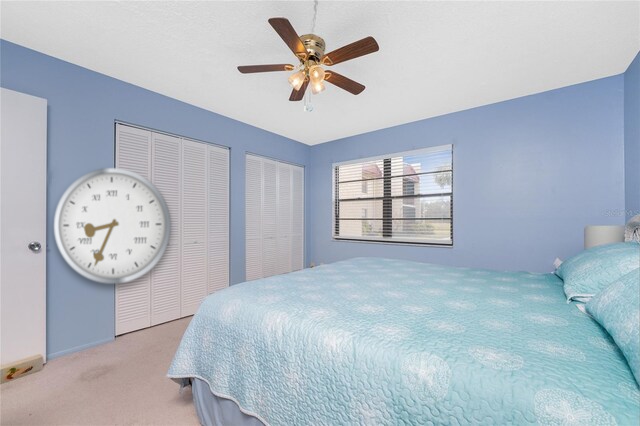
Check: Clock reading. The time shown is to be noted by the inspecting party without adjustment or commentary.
8:34
